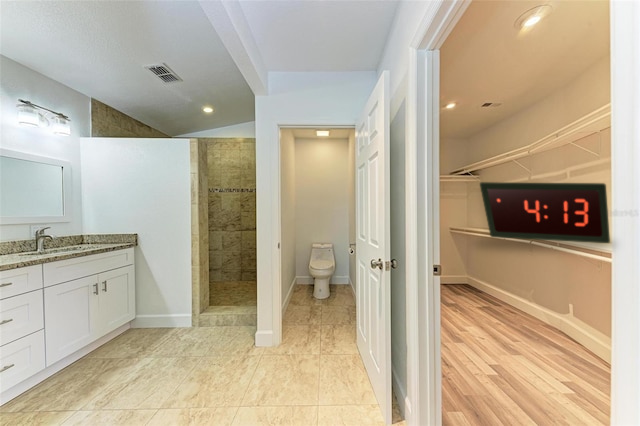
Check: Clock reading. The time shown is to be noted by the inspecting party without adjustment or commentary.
4:13
